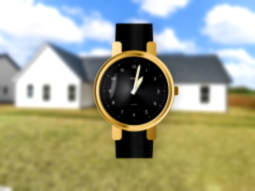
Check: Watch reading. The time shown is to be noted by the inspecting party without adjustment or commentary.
1:02
